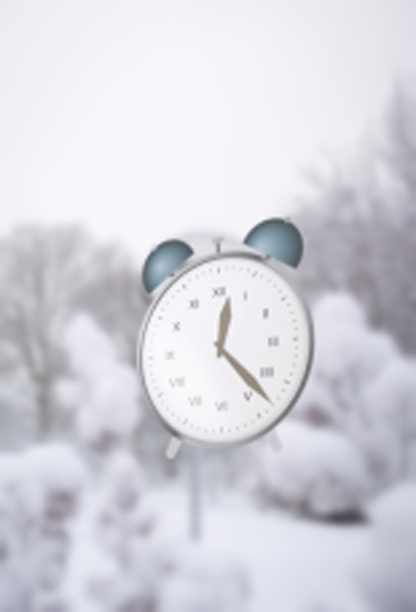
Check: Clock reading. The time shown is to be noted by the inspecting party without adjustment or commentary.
12:23
